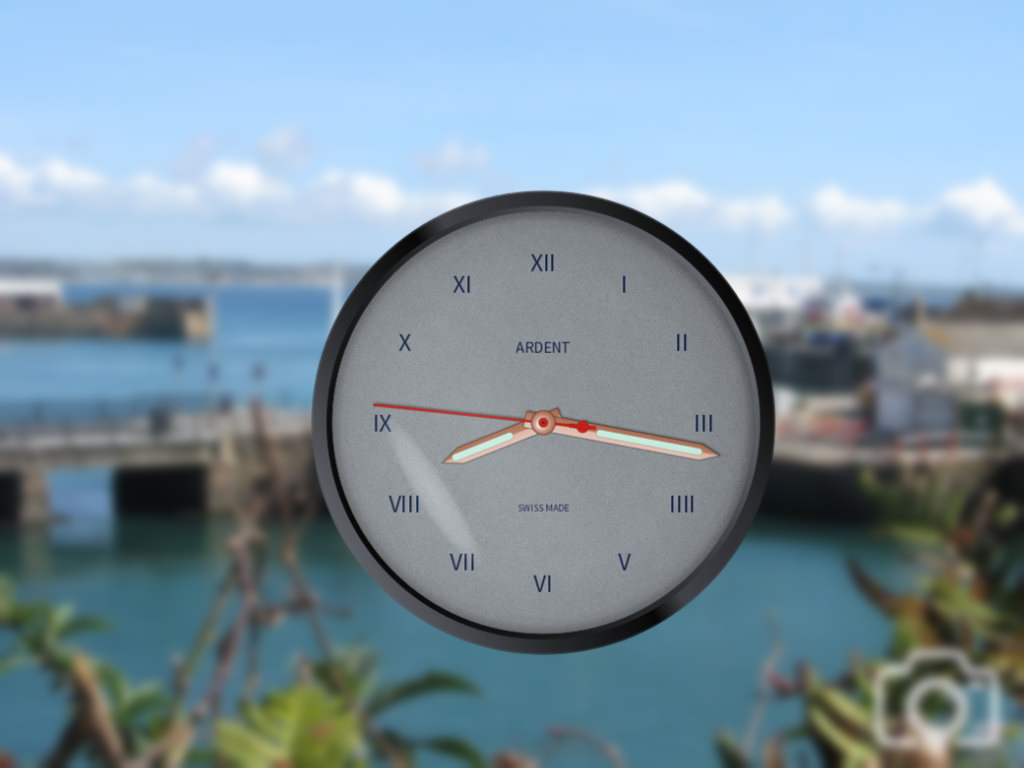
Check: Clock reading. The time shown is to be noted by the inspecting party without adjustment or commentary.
8:16:46
